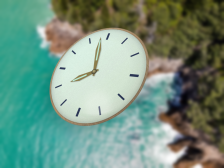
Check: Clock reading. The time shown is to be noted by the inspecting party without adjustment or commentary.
7:58
